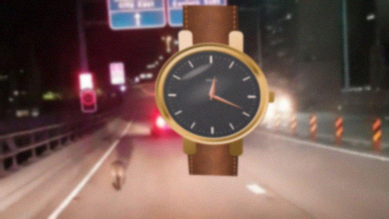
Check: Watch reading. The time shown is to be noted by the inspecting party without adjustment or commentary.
12:19
